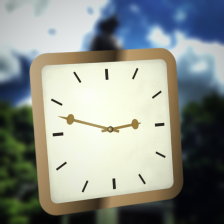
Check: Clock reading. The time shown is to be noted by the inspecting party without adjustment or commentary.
2:48
